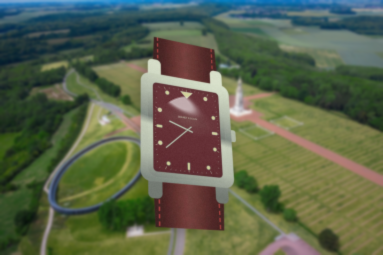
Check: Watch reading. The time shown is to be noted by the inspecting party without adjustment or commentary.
9:38
